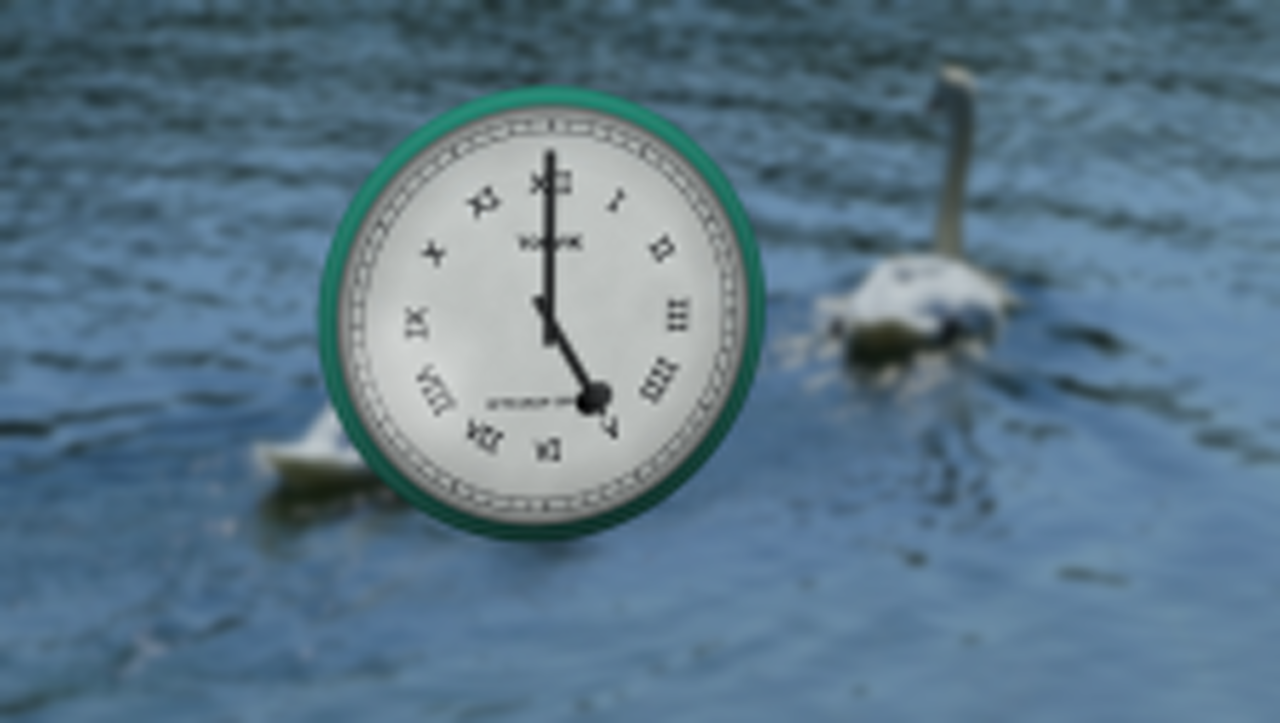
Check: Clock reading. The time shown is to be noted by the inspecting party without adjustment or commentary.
5:00
